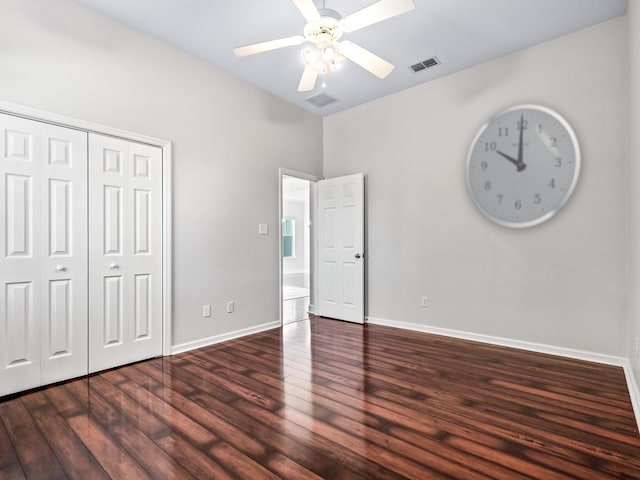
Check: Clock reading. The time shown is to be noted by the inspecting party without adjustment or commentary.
10:00
